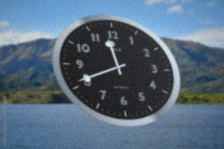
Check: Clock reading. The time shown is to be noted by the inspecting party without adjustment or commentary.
11:41
